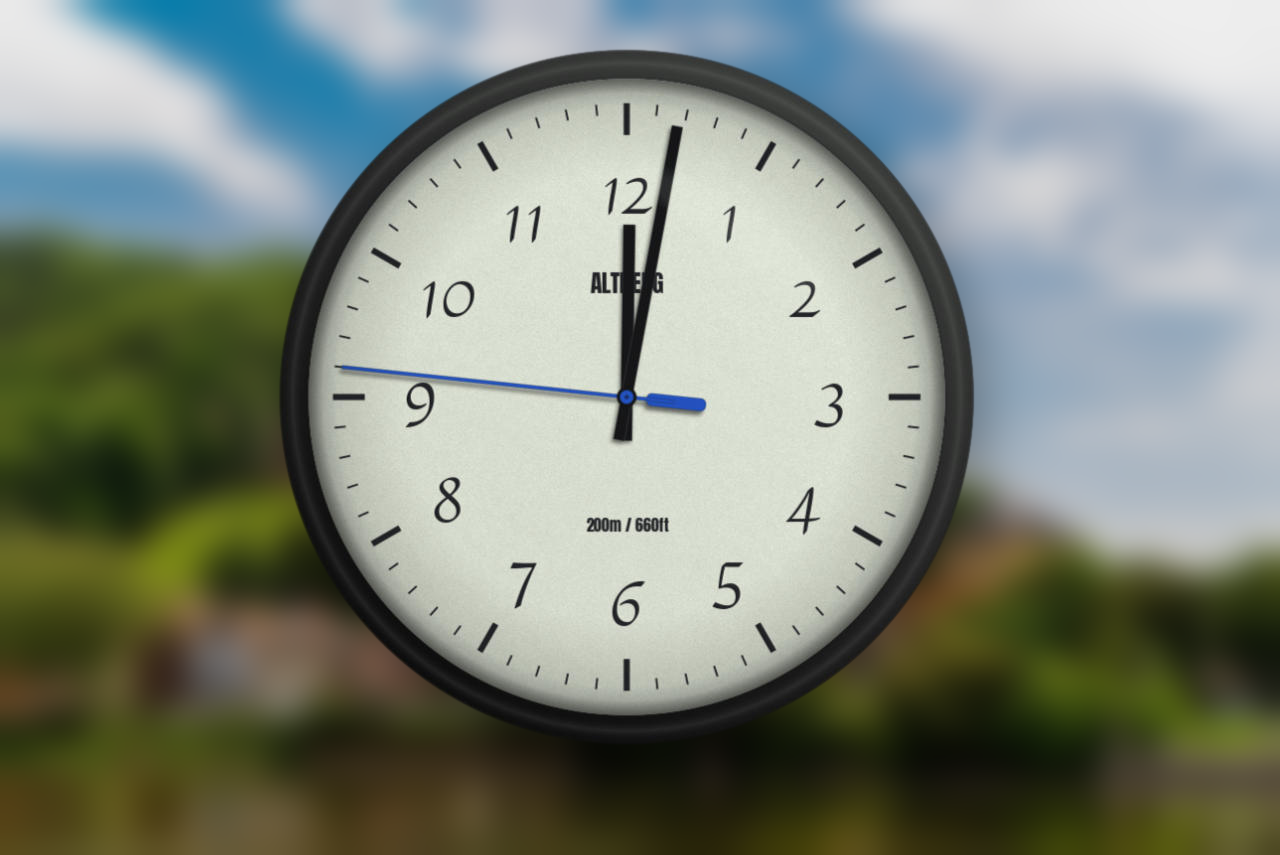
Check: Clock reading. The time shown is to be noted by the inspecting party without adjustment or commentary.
12:01:46
